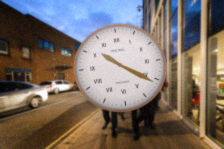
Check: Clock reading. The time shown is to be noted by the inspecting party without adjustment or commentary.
10:21
